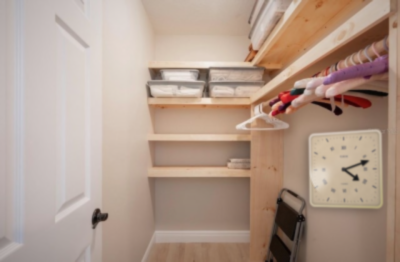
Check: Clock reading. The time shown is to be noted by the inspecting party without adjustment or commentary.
4:12
